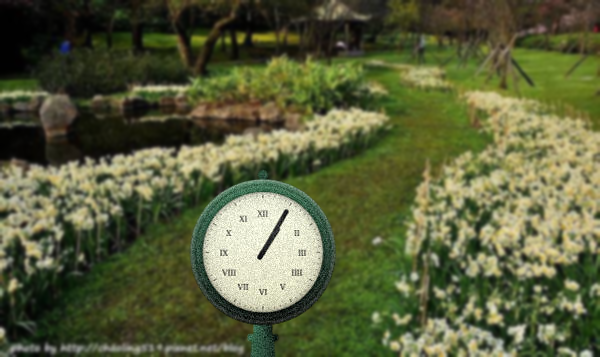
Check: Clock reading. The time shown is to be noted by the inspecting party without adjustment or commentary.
1:05
